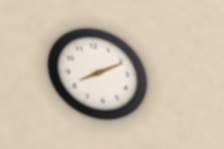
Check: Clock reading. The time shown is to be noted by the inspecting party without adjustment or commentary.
8:11
